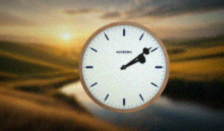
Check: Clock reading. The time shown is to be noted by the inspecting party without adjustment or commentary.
2:09
